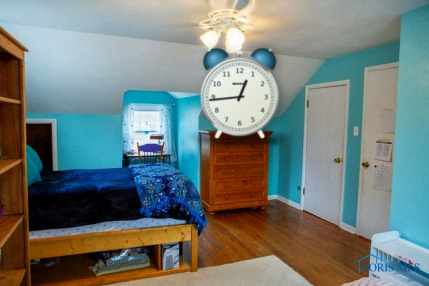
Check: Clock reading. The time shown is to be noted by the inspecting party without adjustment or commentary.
12:44
